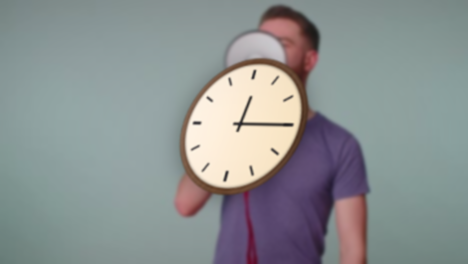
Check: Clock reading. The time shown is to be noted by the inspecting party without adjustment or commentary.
12:15
